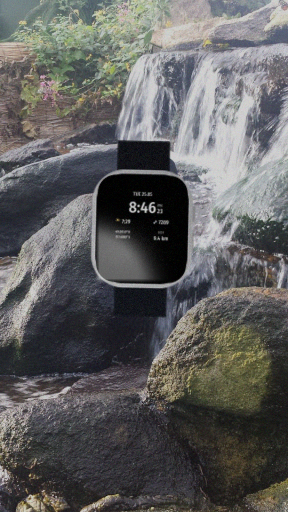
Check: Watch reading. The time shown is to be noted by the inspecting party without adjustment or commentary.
8:46
